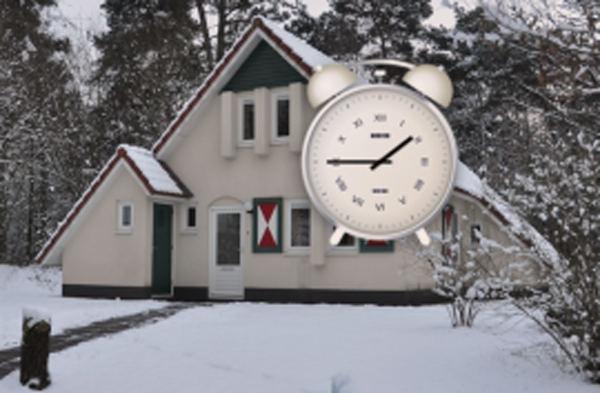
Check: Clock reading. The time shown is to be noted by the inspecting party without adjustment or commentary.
1:45
